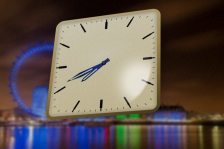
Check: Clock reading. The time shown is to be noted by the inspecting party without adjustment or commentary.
7:41
